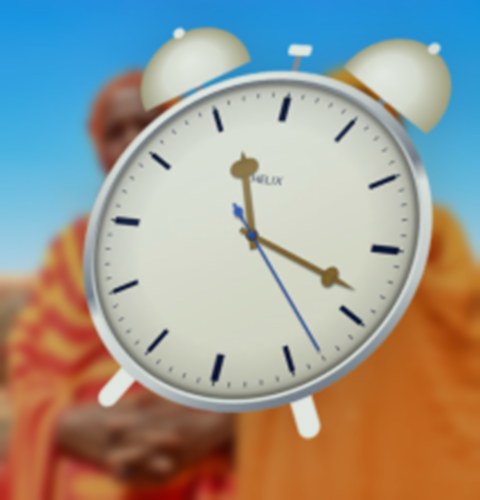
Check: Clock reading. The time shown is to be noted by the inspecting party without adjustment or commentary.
11:18:23
